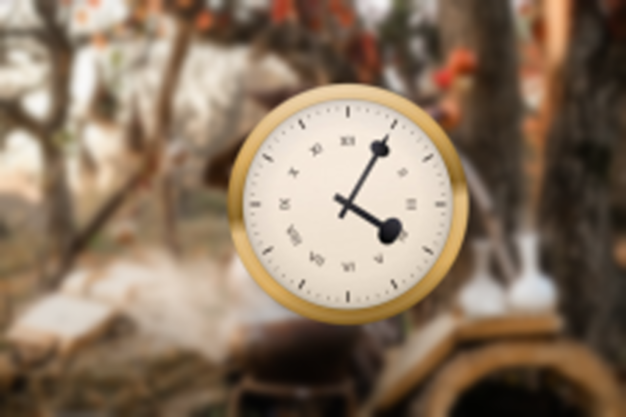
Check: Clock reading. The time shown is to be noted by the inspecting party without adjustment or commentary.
4:05
